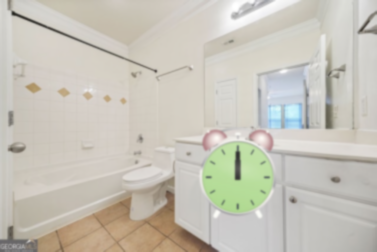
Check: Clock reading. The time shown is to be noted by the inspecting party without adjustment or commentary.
12:00
